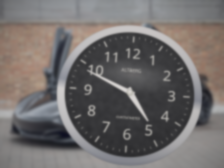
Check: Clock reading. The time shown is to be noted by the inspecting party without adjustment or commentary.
4:49
